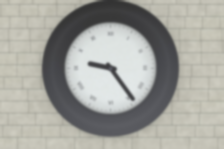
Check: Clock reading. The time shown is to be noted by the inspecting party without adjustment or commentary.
9:24
